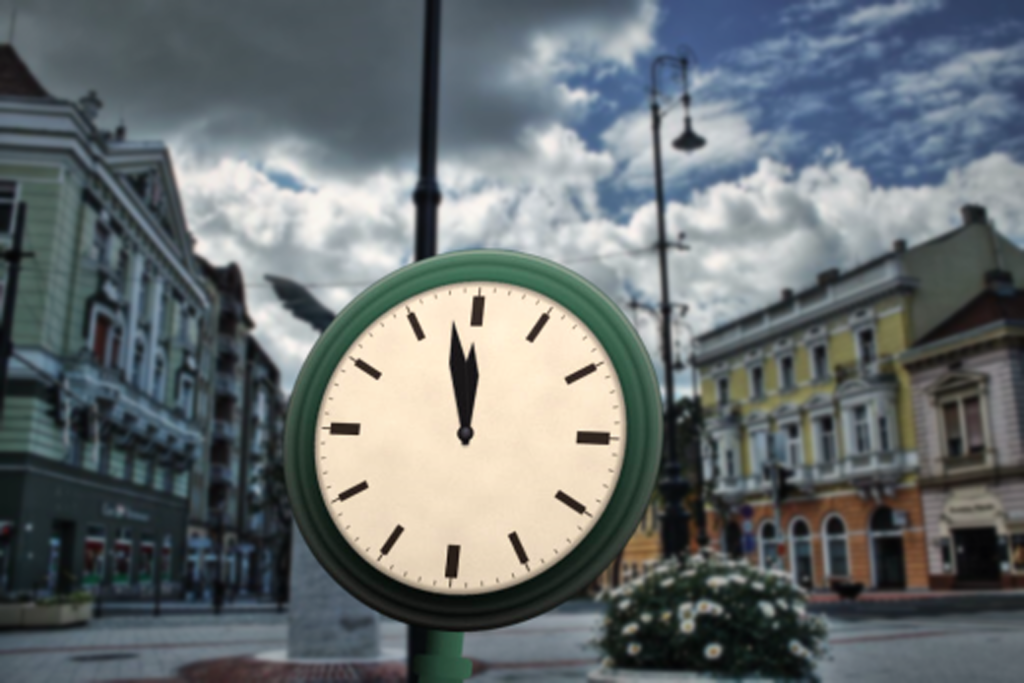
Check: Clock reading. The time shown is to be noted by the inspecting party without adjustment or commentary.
11:58
